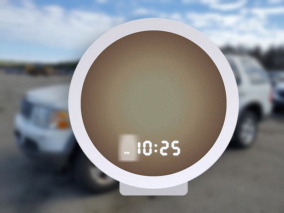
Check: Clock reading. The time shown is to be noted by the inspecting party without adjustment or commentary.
10:25
